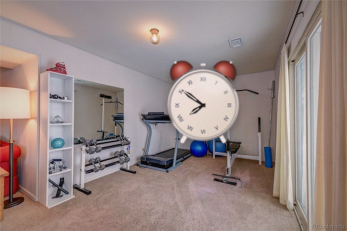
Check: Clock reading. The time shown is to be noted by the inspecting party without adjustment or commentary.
7:51
